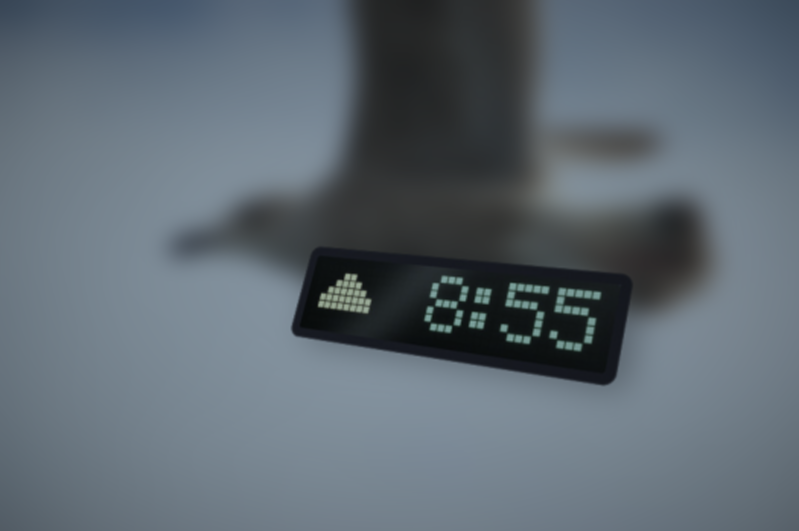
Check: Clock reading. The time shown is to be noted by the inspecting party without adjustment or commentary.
8:55
